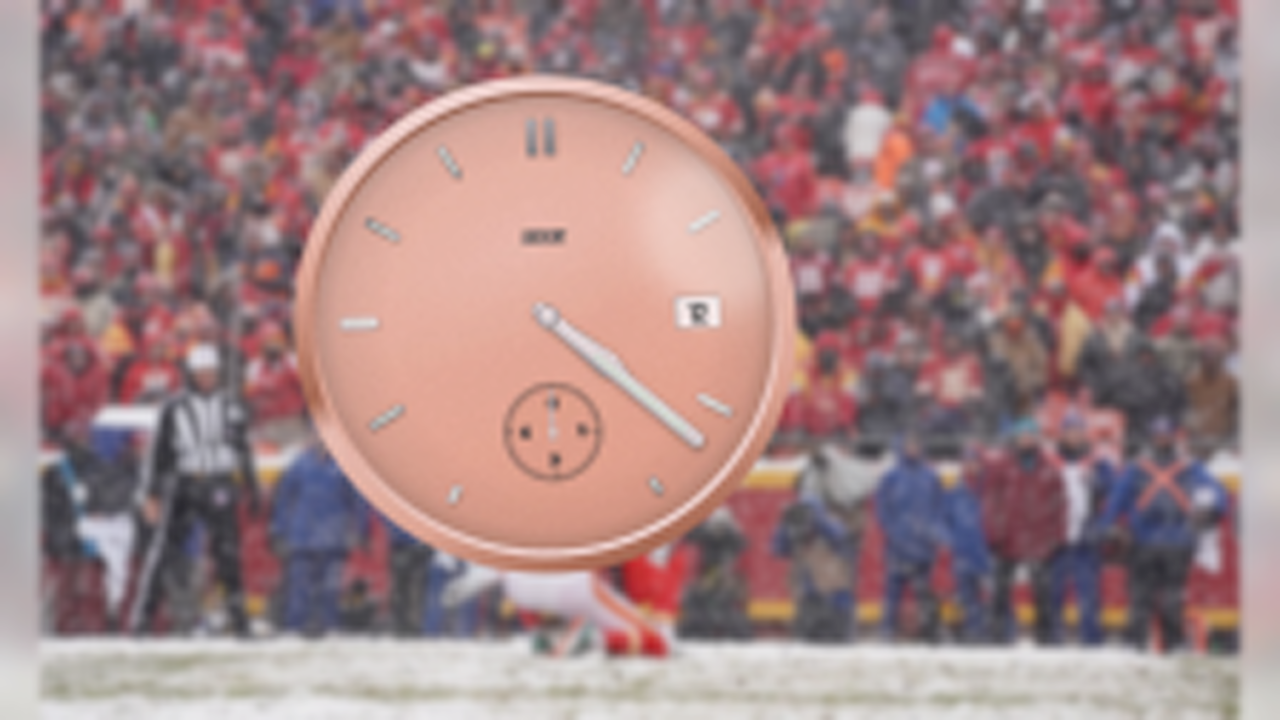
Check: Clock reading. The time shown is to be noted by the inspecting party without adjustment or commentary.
4:22
